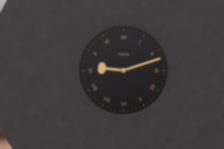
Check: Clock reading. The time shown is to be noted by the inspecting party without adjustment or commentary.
9:12
